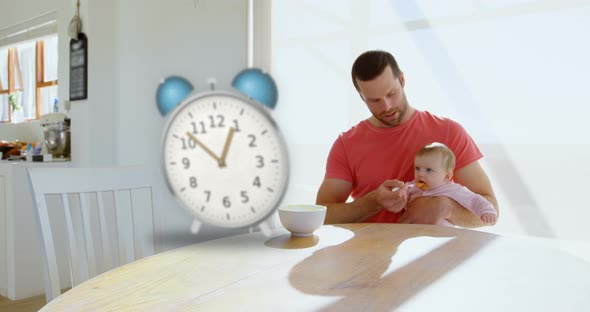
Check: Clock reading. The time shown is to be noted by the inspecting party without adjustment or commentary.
12:52
